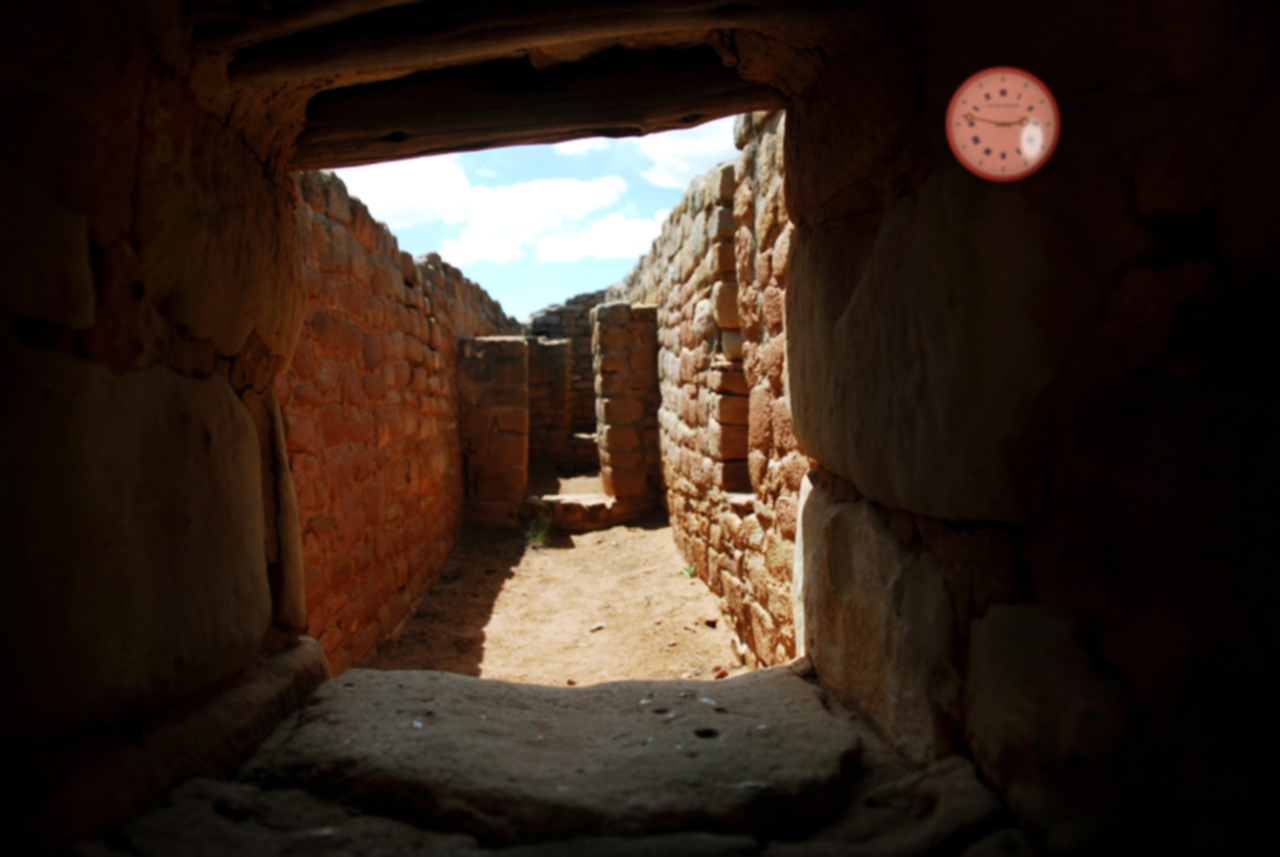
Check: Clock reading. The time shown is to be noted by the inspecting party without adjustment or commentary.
2:47
